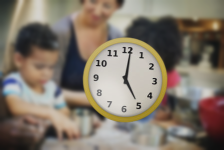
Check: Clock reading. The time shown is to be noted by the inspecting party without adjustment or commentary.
5:01
